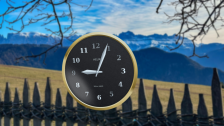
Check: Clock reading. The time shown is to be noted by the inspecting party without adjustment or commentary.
9:04
